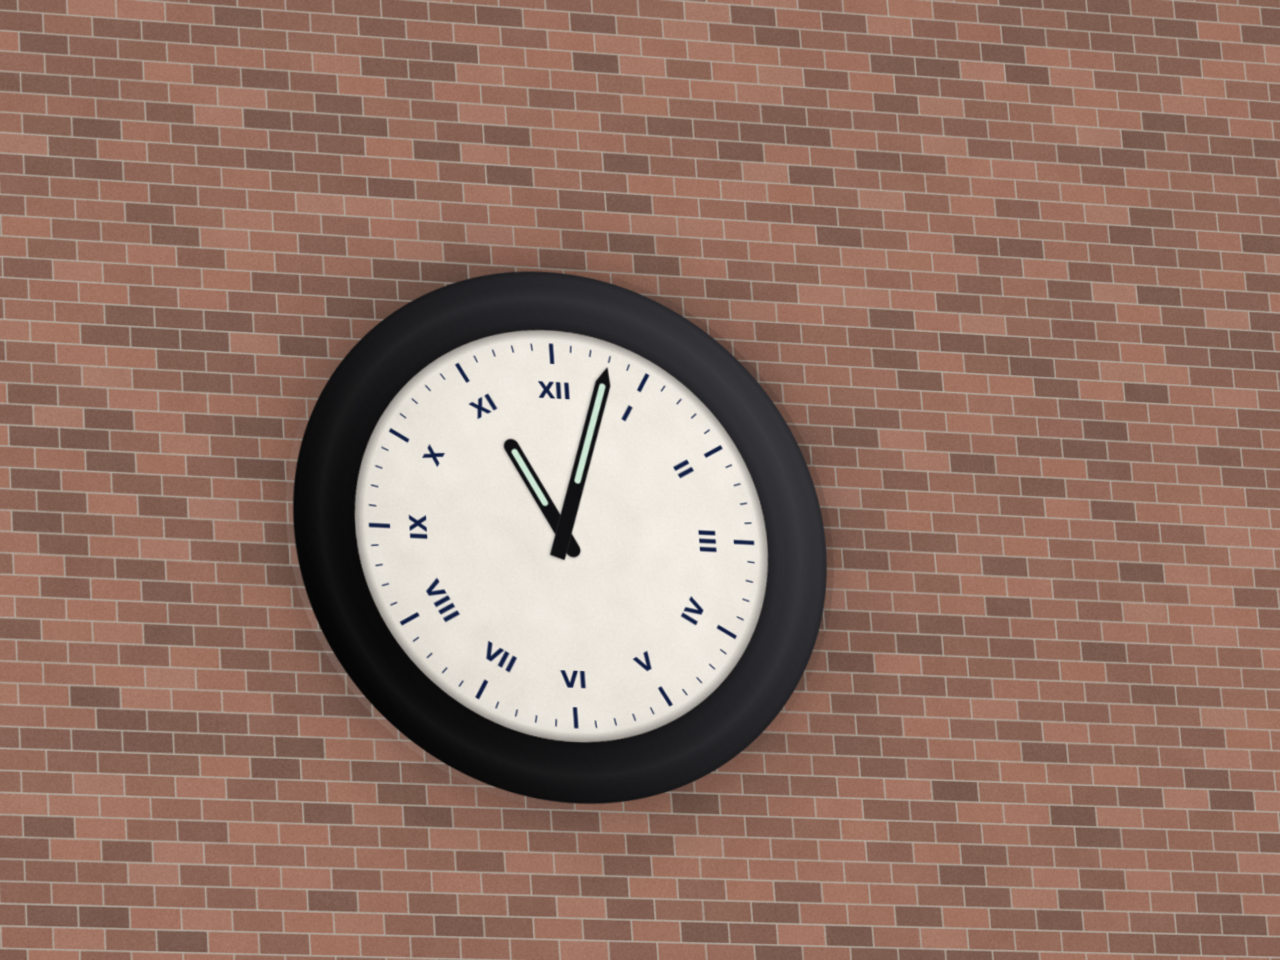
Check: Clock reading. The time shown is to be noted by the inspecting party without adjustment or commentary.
11:03
